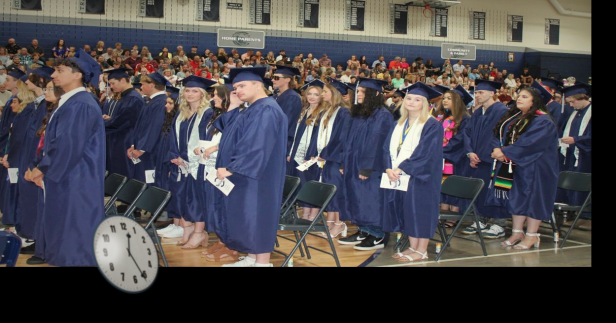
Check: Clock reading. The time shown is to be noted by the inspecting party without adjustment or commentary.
12:26
